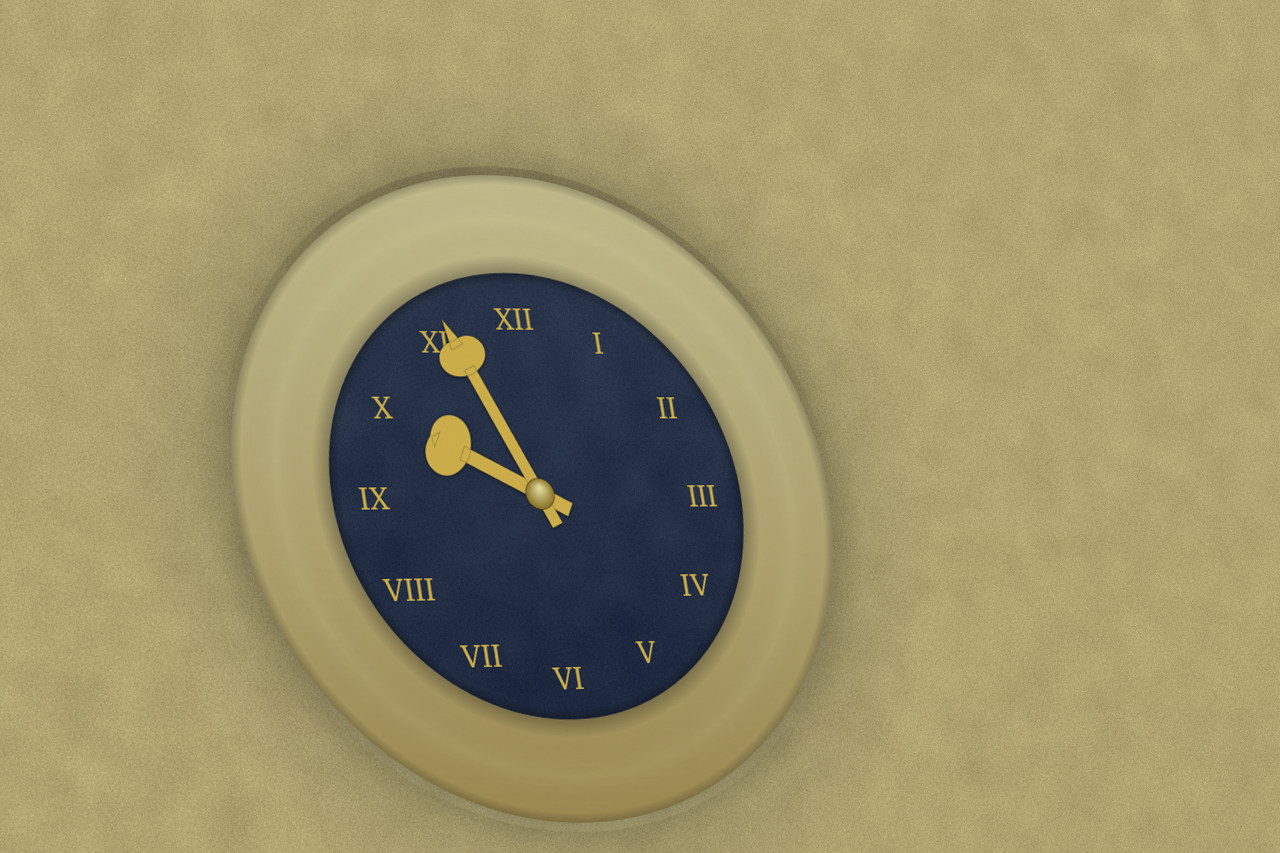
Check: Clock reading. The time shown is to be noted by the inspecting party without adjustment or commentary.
9:56
